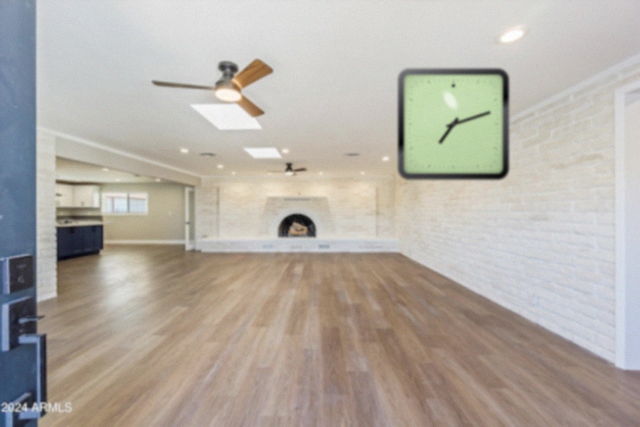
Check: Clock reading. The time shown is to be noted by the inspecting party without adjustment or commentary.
7:12
